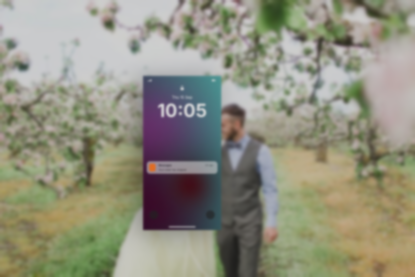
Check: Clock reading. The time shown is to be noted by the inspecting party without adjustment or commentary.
10:05
